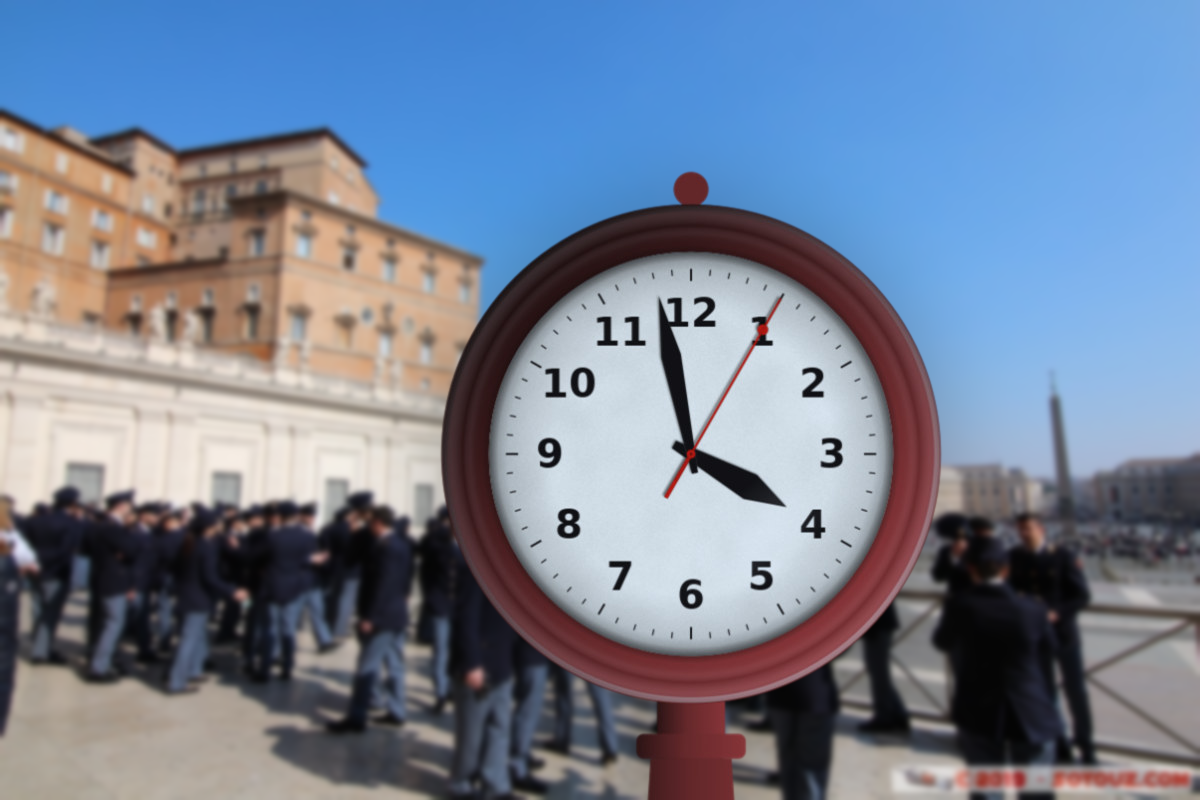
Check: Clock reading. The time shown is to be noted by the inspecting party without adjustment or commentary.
3:58:05
